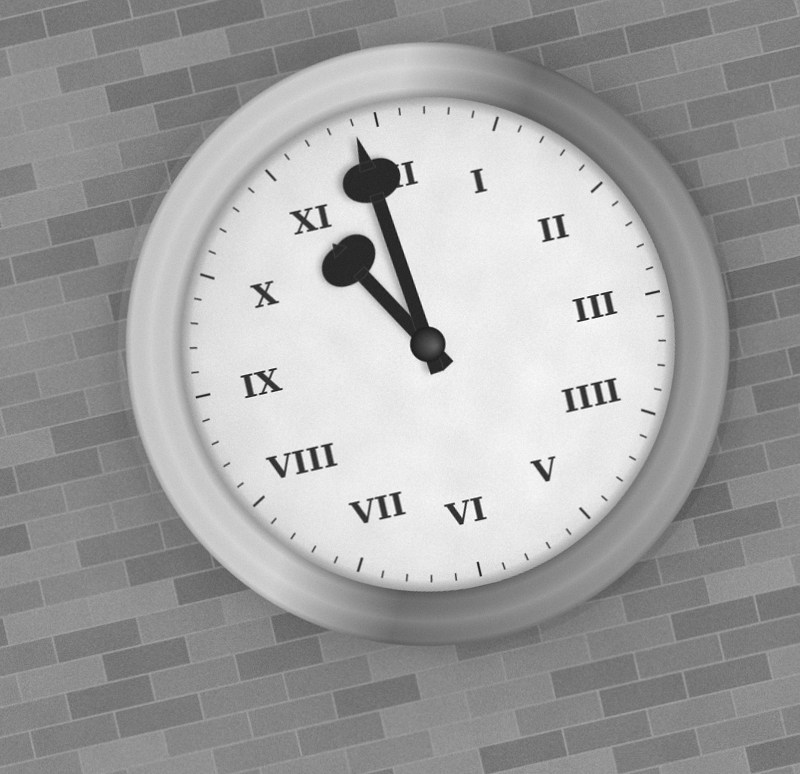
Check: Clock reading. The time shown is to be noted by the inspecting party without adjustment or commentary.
10:59
